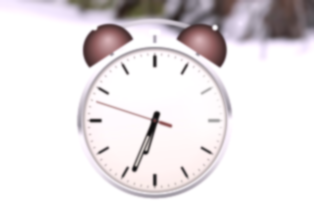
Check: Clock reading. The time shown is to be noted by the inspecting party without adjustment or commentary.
6:33:48
